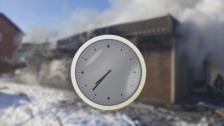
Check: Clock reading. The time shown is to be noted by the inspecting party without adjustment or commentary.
7:37
